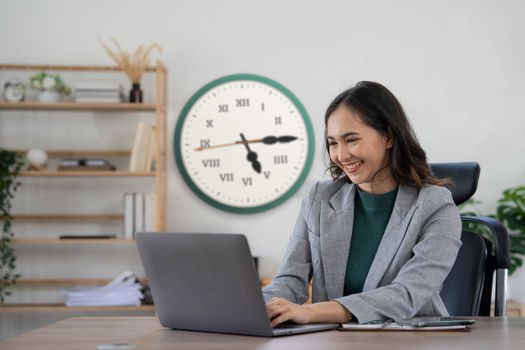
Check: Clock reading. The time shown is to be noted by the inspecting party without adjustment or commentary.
5:14:44
